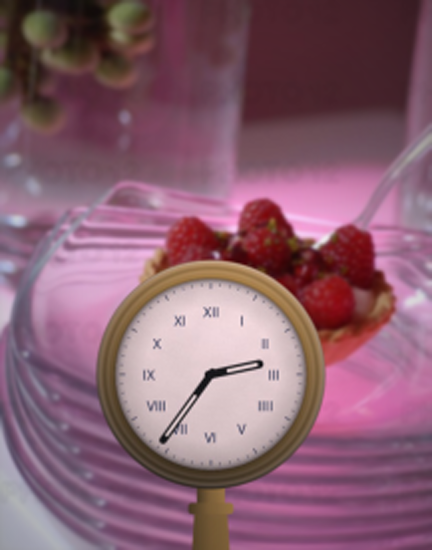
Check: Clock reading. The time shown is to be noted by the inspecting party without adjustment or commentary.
2:36
